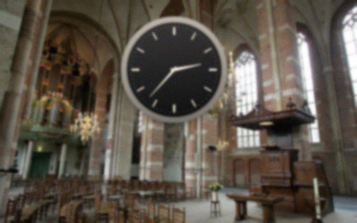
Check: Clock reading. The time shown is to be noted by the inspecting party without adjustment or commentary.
2:37
